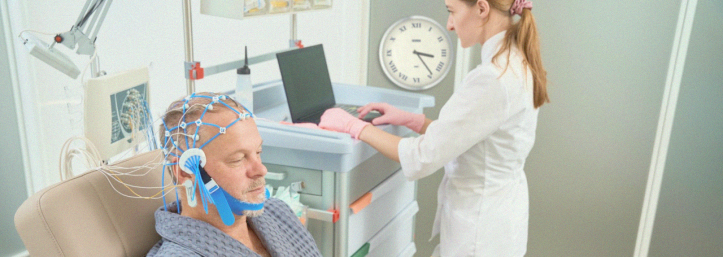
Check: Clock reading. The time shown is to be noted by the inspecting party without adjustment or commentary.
3:24
